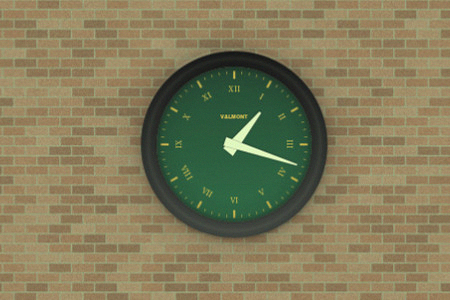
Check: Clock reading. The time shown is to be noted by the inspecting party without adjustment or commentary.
1:18
